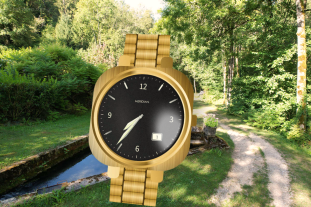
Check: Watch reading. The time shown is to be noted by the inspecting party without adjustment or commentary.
7:36
